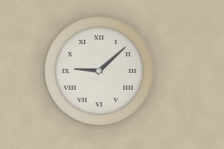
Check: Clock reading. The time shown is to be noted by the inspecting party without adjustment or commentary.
9:08
